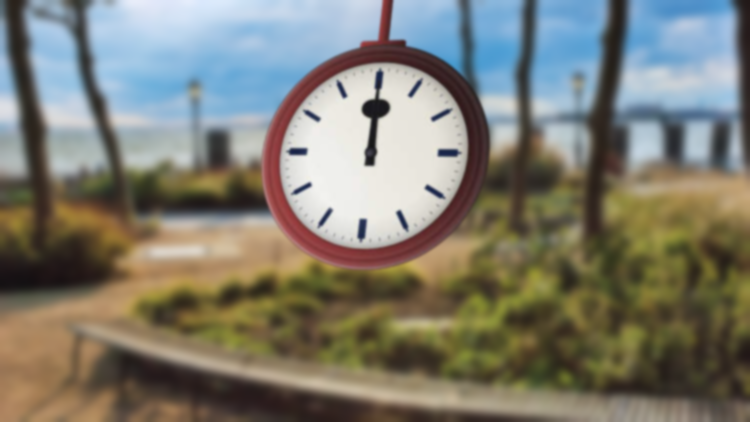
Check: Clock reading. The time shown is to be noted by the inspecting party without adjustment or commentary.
12:00
